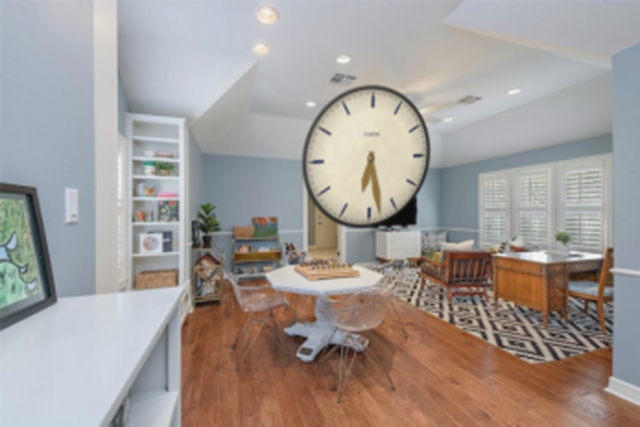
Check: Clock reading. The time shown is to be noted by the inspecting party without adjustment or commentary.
6:28
